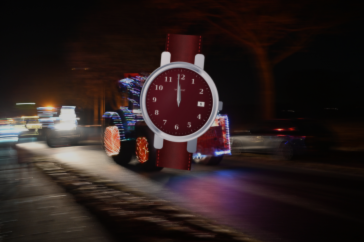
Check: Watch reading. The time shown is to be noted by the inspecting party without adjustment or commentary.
11:59
